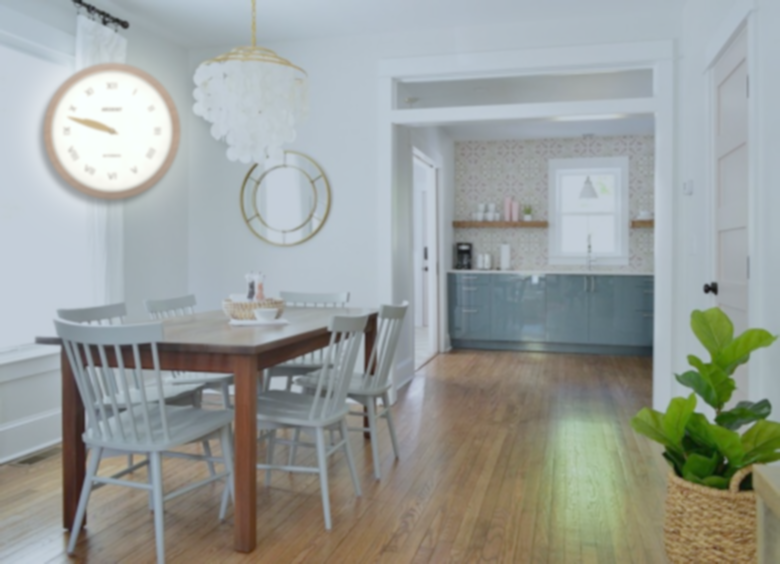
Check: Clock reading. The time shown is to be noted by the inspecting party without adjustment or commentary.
9:48
